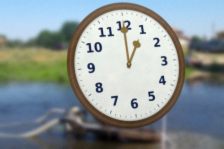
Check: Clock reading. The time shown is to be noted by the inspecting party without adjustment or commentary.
1:00
